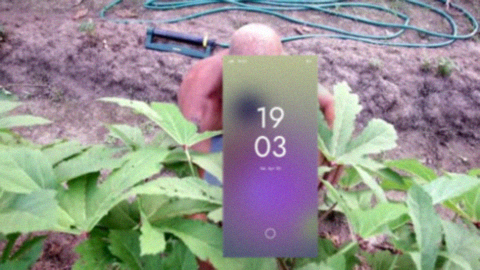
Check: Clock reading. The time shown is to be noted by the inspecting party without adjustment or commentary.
19:03
